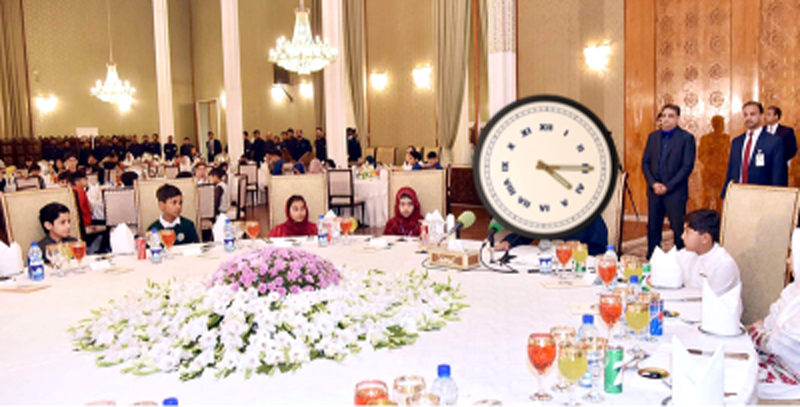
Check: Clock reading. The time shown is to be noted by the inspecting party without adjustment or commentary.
4:15
